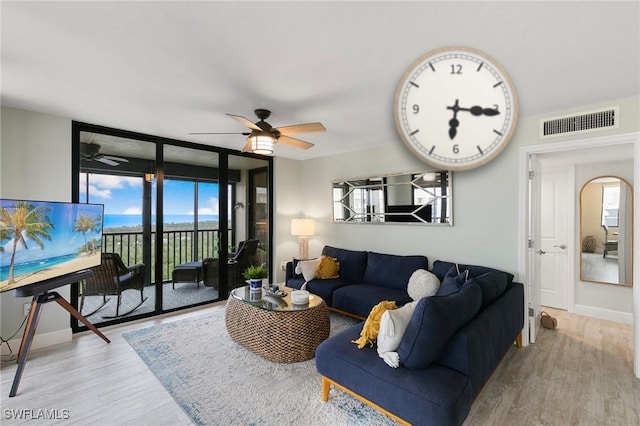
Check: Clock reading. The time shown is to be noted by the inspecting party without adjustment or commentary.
6:16
